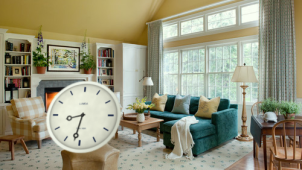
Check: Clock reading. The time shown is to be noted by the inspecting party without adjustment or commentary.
8:32
